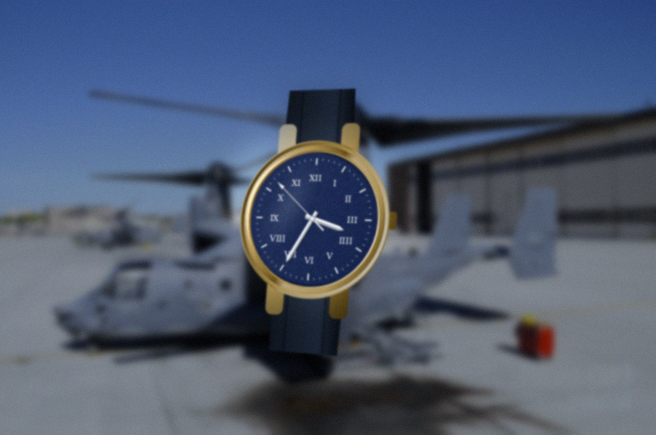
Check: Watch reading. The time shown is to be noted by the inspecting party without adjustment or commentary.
3:34:52
